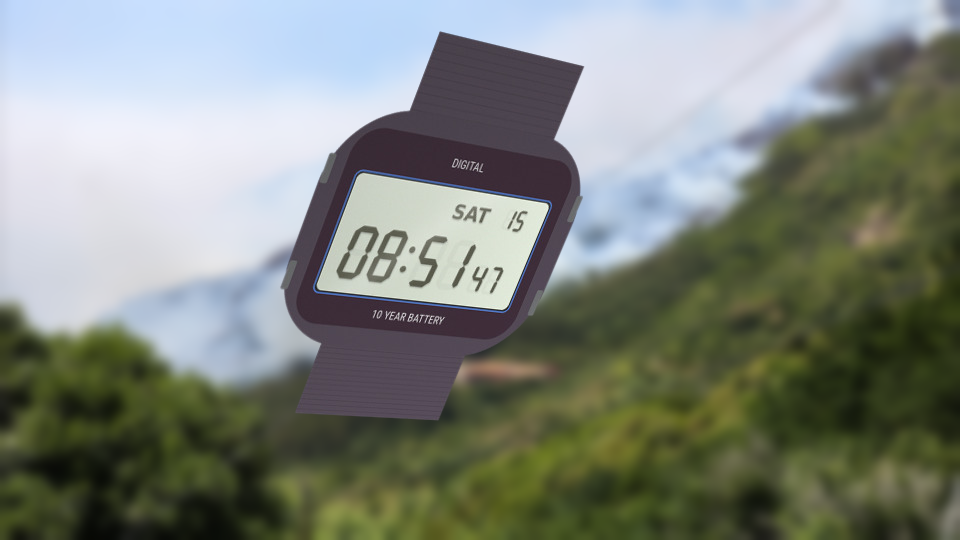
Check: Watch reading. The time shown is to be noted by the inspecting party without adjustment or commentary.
8:51:47
